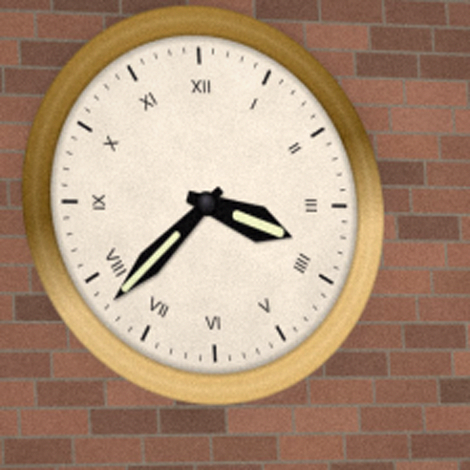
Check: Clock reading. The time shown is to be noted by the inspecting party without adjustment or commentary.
3:38
